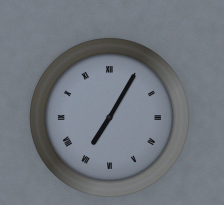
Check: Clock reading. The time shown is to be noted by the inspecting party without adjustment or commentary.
7:05
